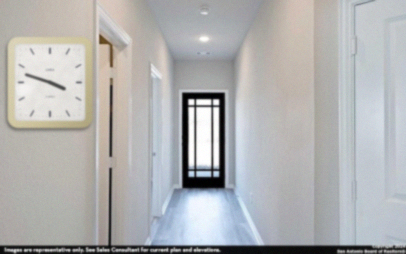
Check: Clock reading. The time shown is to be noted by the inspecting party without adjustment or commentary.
3:48
